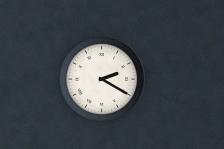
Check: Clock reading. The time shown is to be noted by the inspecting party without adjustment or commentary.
2:20
